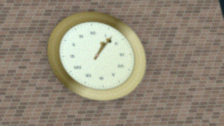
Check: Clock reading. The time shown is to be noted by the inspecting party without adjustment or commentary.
1:07
